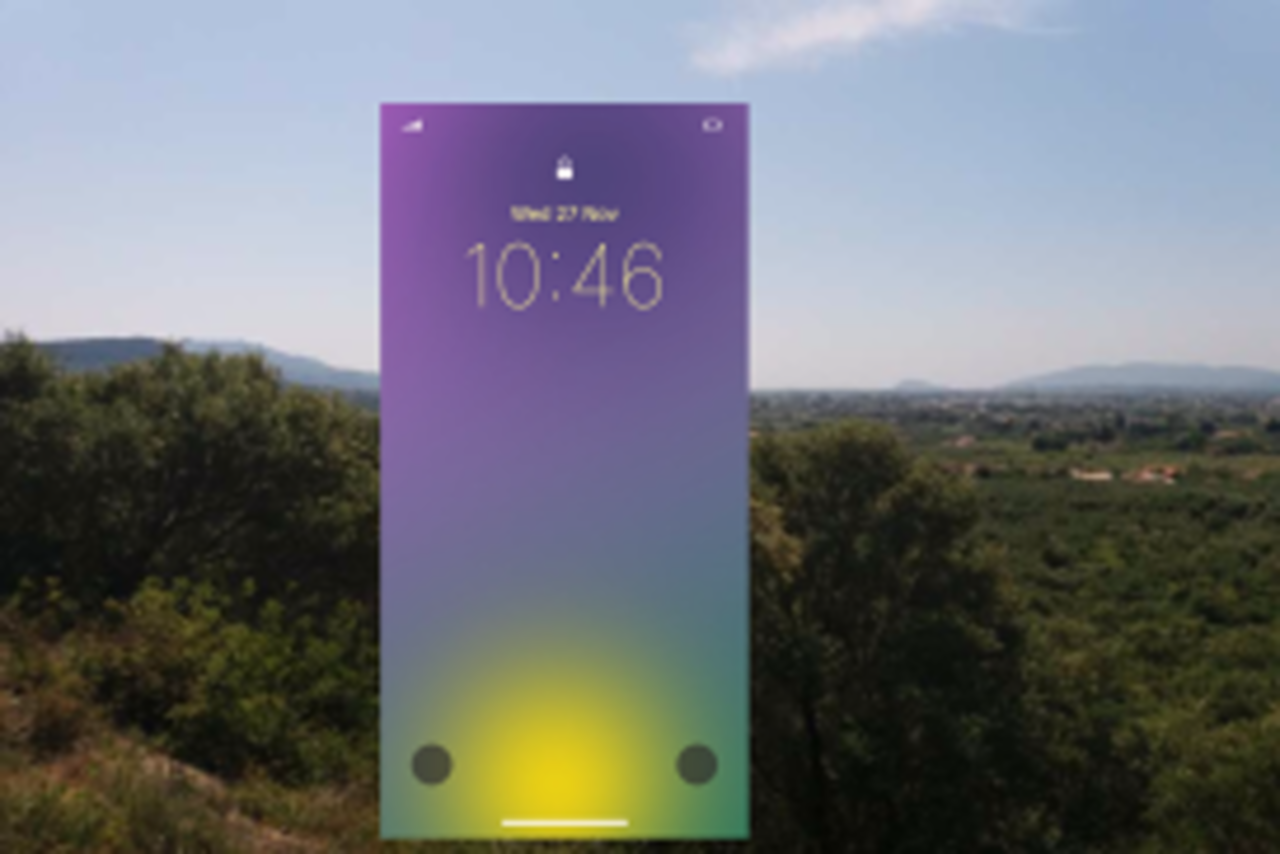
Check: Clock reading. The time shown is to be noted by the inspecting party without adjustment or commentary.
10:46
